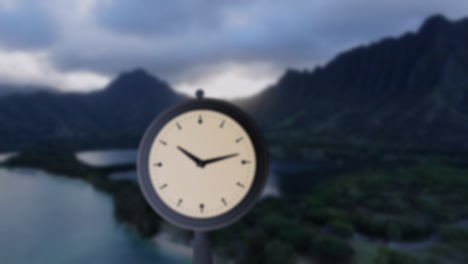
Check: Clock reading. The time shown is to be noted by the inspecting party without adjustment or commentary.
10:13
